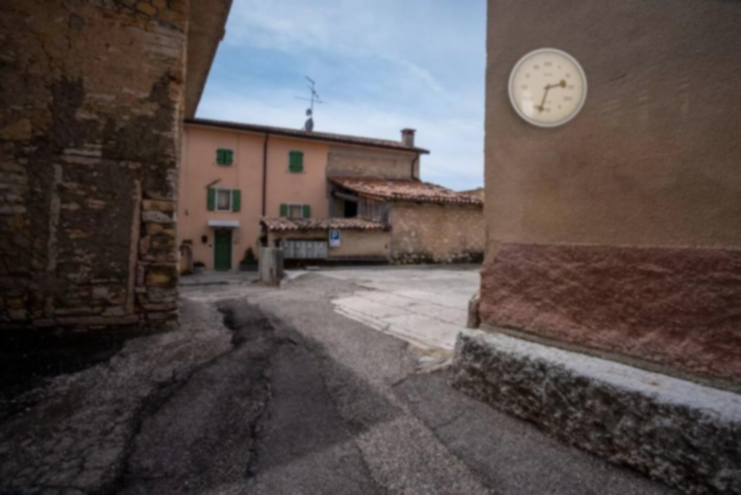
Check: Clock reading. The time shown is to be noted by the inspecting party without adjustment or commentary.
2:33
